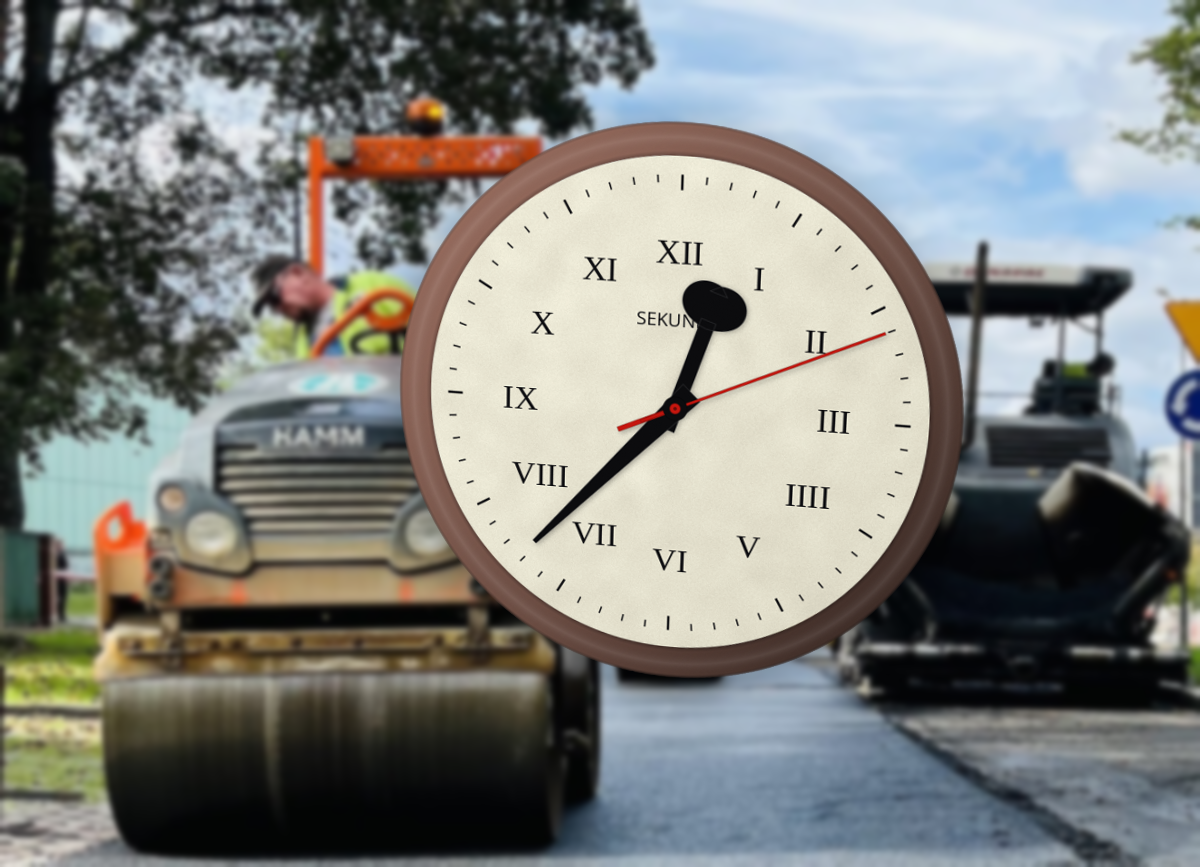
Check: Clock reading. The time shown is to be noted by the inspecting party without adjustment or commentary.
12:37:11
